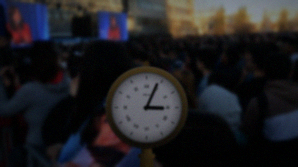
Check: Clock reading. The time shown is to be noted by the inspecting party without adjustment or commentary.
3:04
